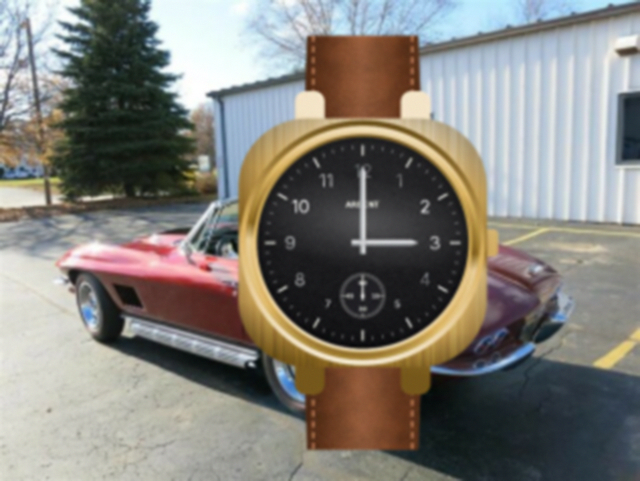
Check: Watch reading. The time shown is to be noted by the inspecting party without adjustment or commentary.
3:00
